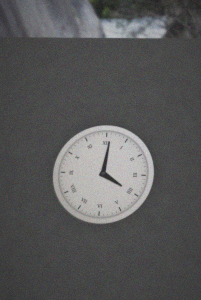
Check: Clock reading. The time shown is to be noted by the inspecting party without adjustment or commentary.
4:01
